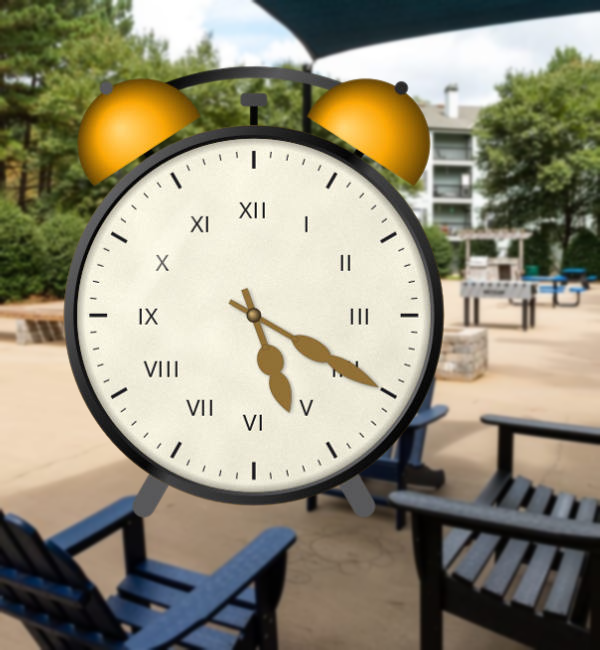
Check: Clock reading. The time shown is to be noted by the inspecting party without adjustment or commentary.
5:20
